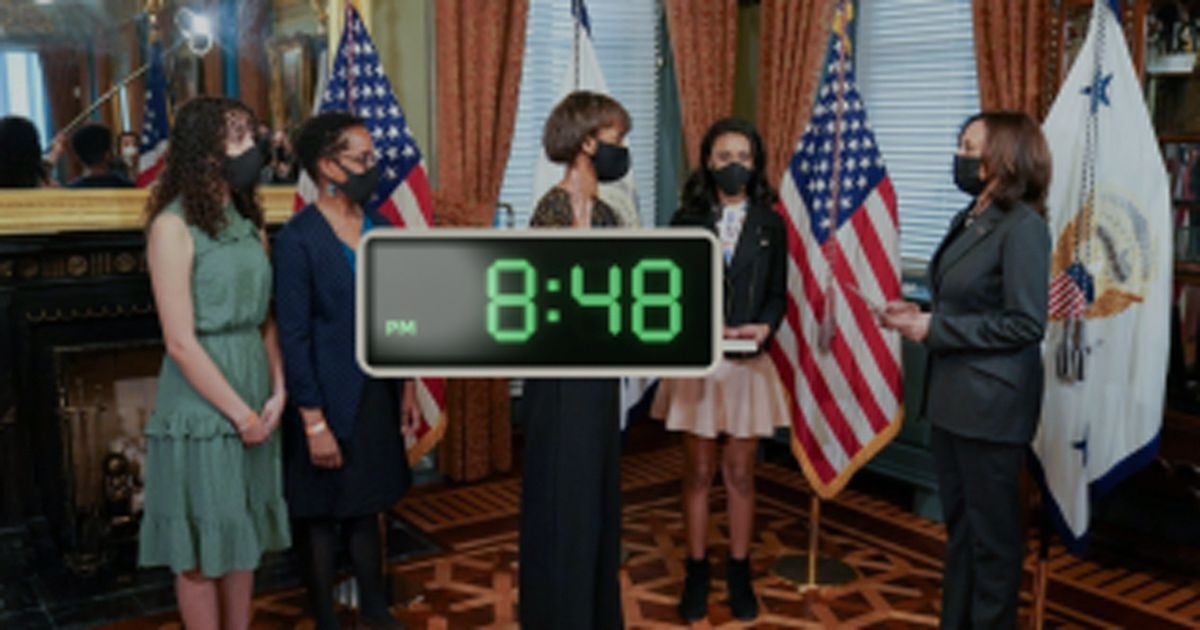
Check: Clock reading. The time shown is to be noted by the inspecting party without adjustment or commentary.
8:48
